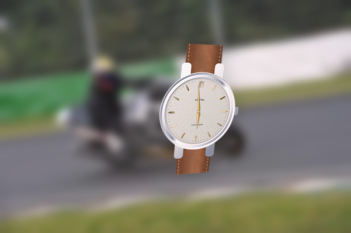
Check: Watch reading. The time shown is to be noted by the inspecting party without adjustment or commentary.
5:59
